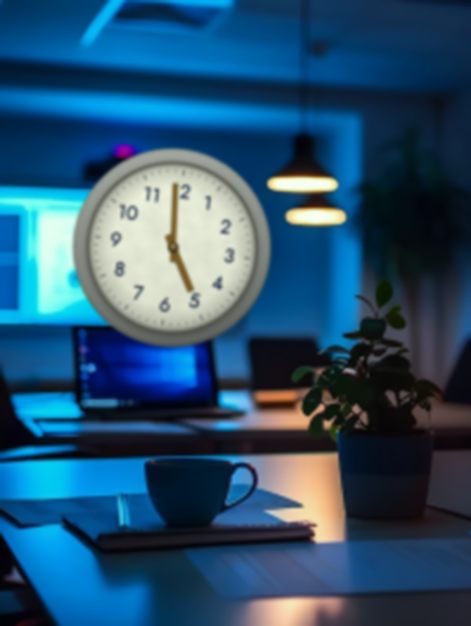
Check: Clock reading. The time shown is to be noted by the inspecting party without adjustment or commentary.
4:59
